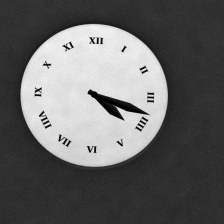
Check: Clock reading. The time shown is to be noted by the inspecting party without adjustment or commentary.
4:18
